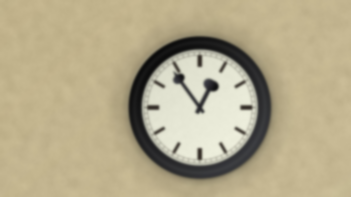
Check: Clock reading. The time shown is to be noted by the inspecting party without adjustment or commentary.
12:54
